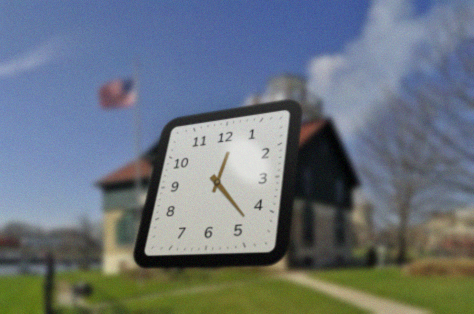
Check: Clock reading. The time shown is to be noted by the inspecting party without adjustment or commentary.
12:23
